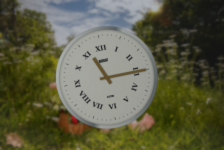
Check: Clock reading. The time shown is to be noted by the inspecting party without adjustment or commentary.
11:15
